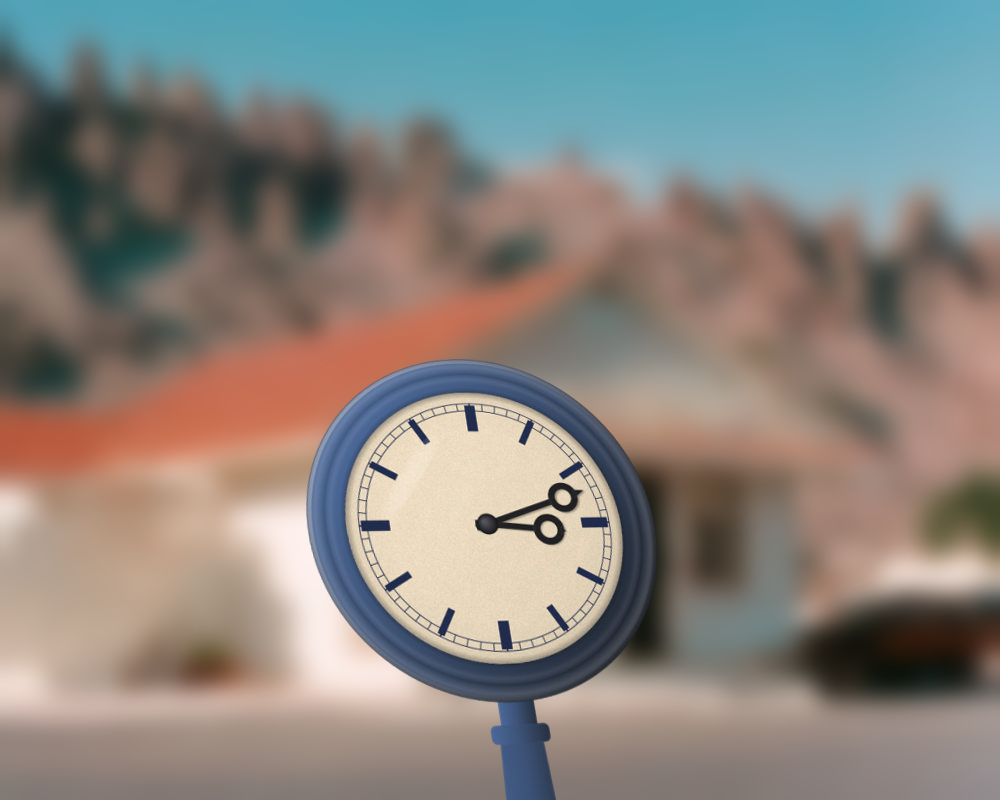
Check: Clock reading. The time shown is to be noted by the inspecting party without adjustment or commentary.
3:12
